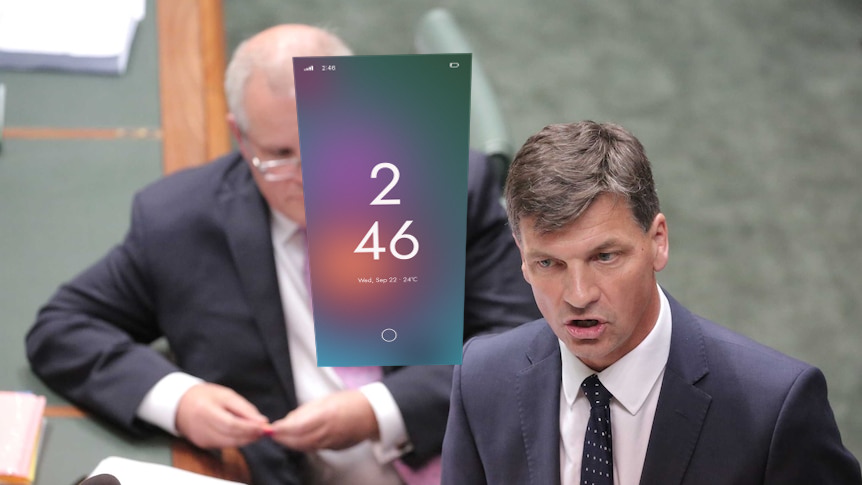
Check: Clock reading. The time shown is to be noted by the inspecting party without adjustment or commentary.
2:46
